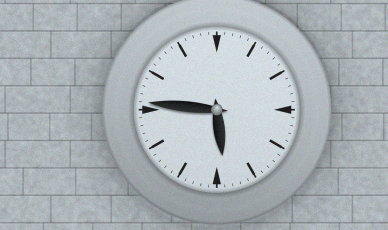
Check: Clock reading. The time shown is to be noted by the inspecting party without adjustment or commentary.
5:46
